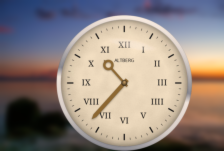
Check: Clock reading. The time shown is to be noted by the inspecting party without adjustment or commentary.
10:37
